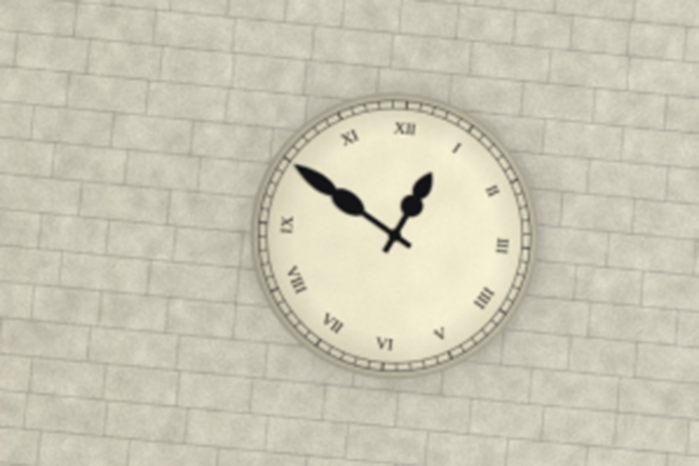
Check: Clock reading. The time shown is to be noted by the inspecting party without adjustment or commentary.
12:50
